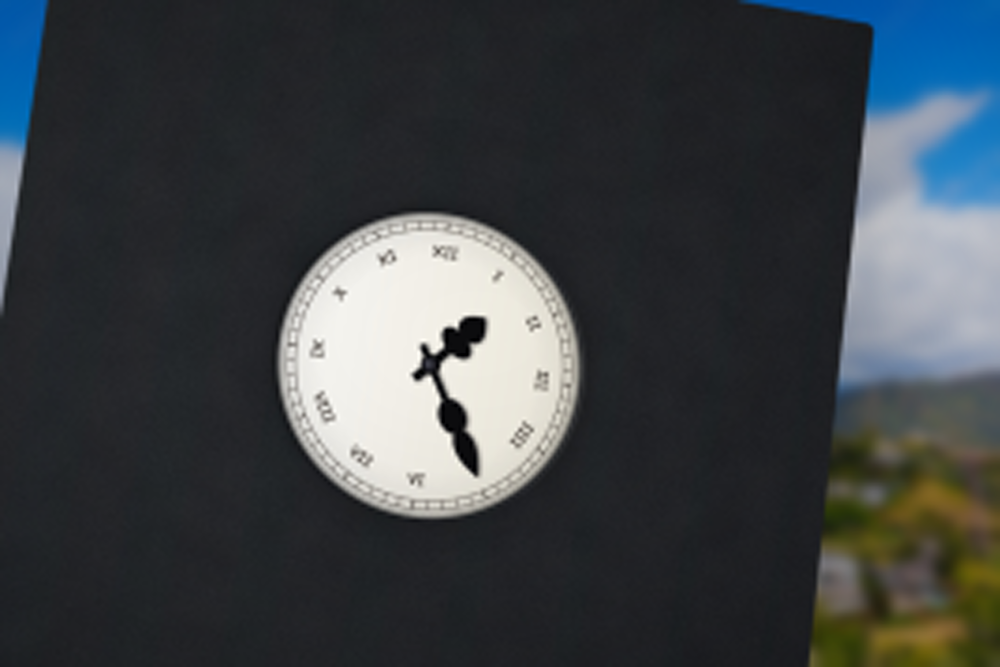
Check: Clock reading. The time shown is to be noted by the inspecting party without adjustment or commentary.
1:25
